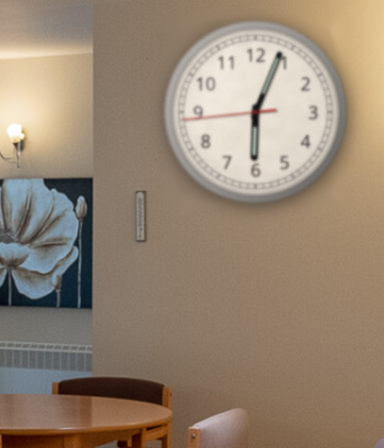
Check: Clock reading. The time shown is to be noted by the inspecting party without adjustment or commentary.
6:03:44
